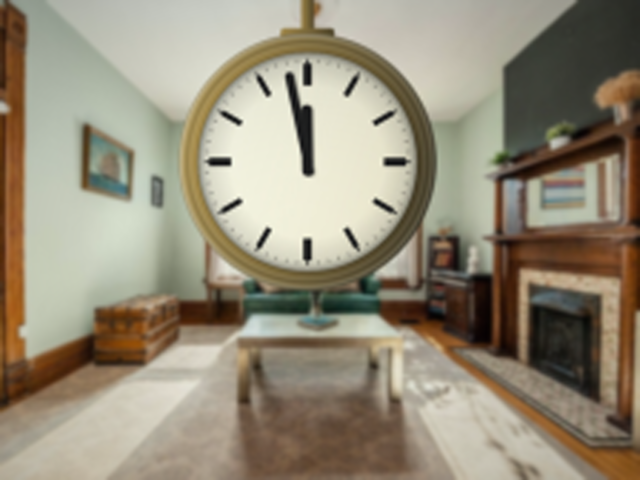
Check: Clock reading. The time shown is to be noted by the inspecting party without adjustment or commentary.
11:58
